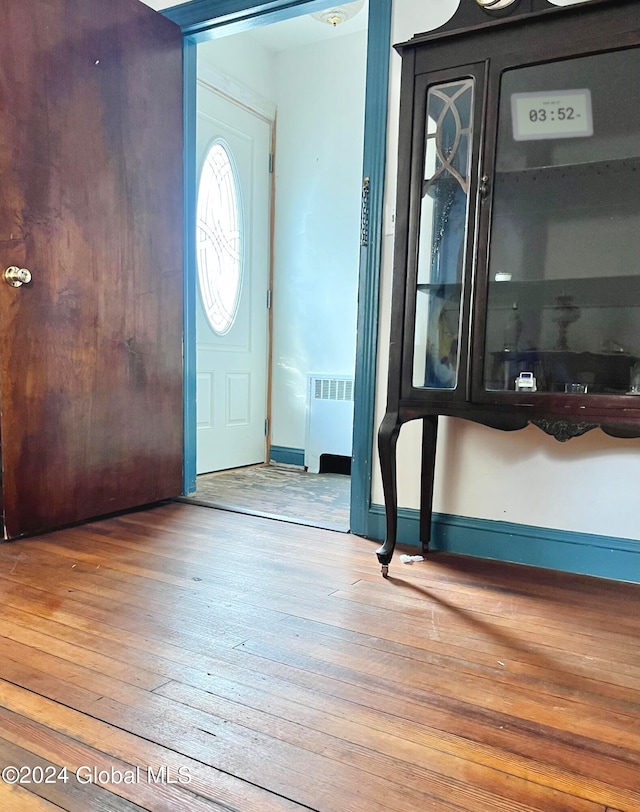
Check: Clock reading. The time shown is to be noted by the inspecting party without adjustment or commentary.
3:52
